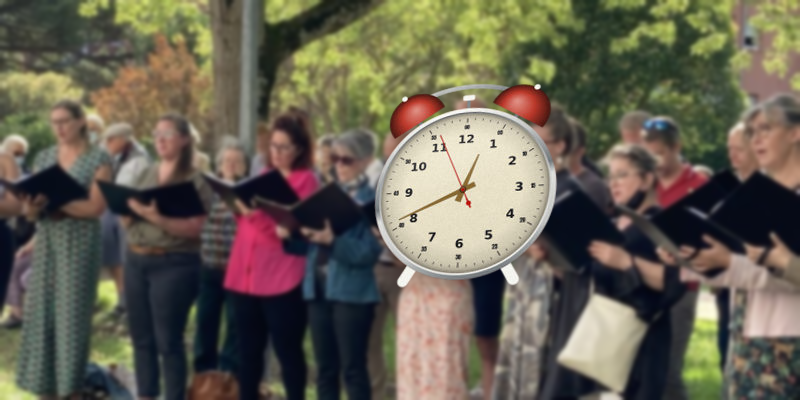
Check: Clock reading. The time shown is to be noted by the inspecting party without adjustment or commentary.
12:40:56
